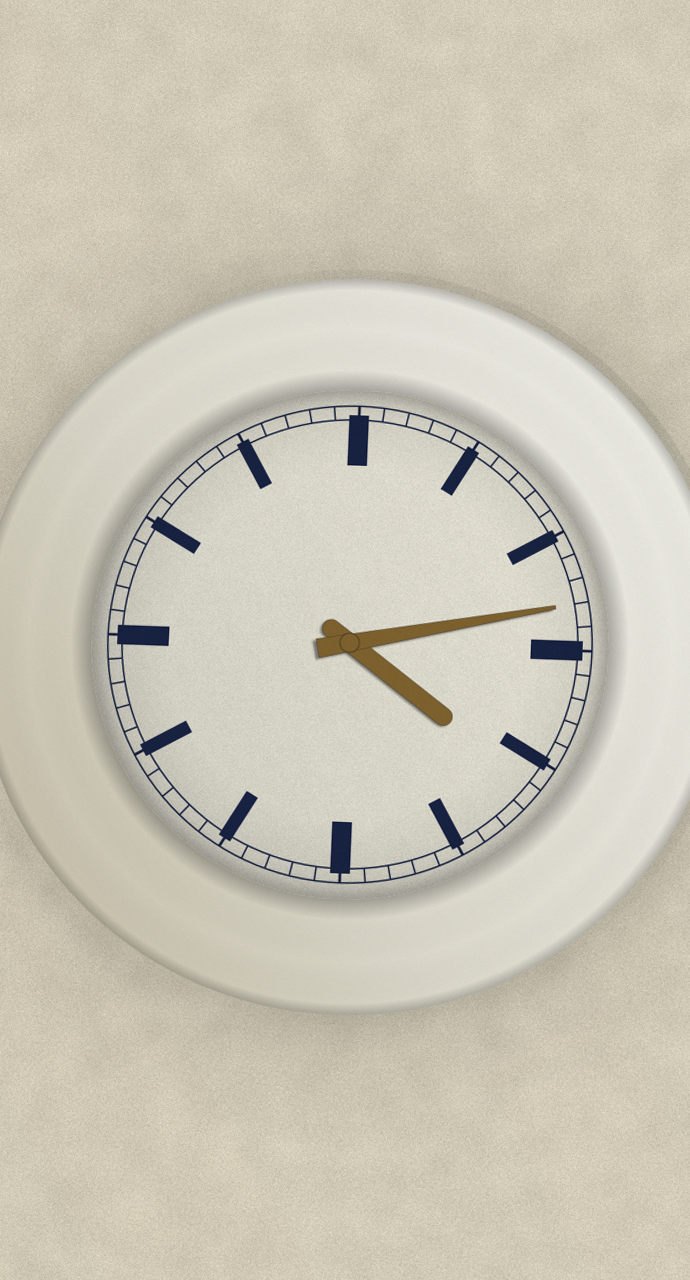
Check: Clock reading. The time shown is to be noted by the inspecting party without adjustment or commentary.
4:13
